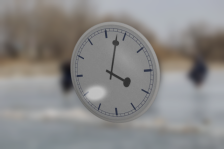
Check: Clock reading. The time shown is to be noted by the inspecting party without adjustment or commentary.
4:03
